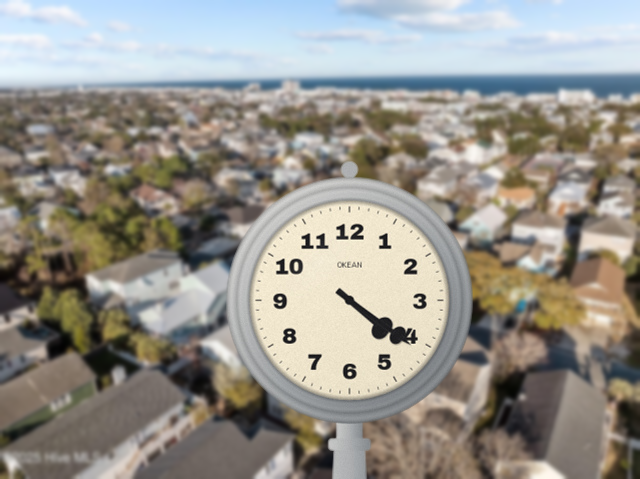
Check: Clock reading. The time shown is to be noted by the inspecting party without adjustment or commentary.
4:21
